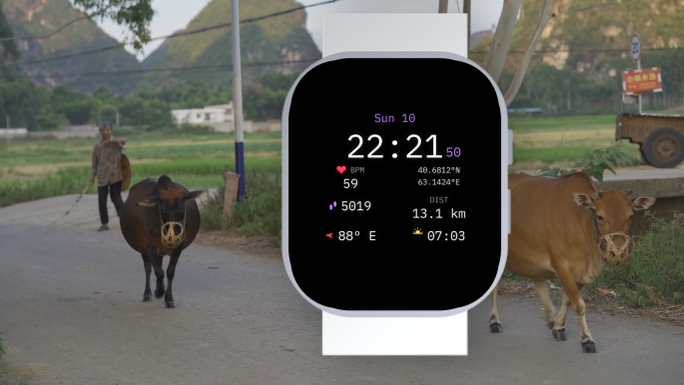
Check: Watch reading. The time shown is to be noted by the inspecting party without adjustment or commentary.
22:21:50
